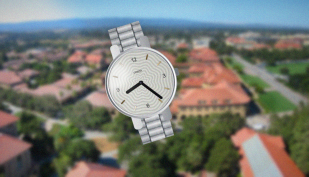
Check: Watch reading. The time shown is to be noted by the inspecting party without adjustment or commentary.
8:24
